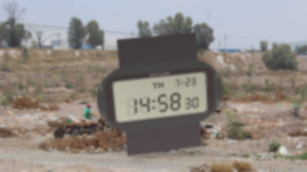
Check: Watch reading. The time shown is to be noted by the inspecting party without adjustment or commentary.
14:58:30
